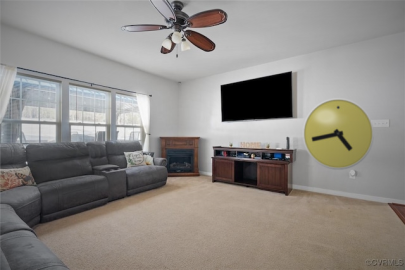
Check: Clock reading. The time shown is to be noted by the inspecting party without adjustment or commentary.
4:43
